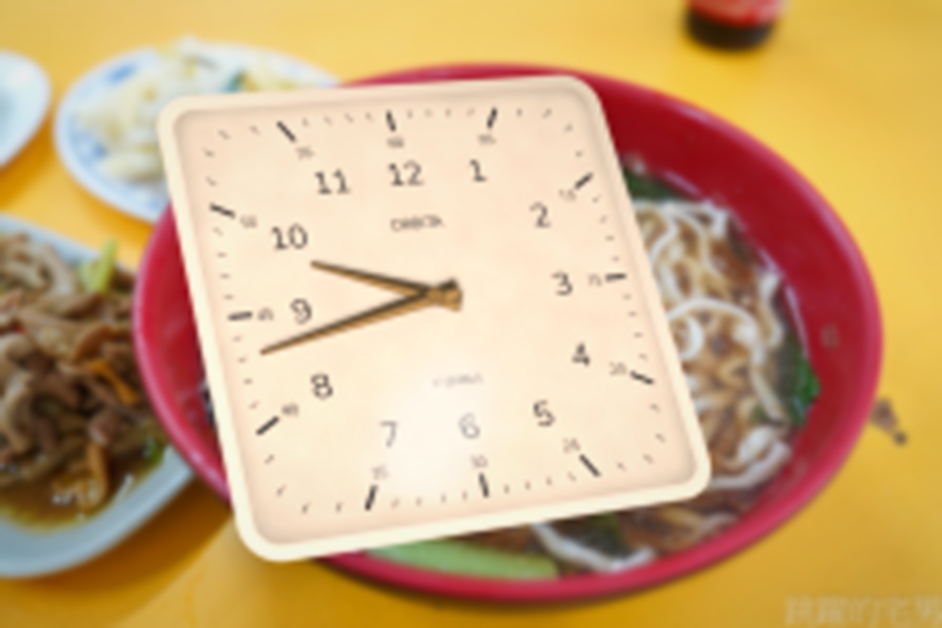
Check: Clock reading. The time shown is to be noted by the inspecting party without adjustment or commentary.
9:43
